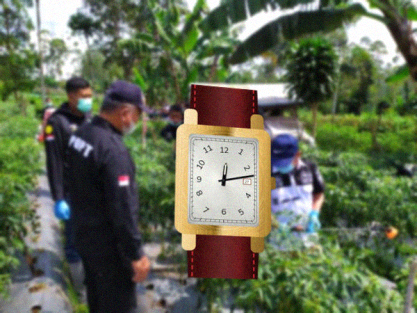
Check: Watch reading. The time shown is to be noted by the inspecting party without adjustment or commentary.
12:13
